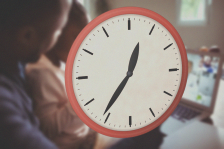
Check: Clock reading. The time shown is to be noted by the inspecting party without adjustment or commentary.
12:36
